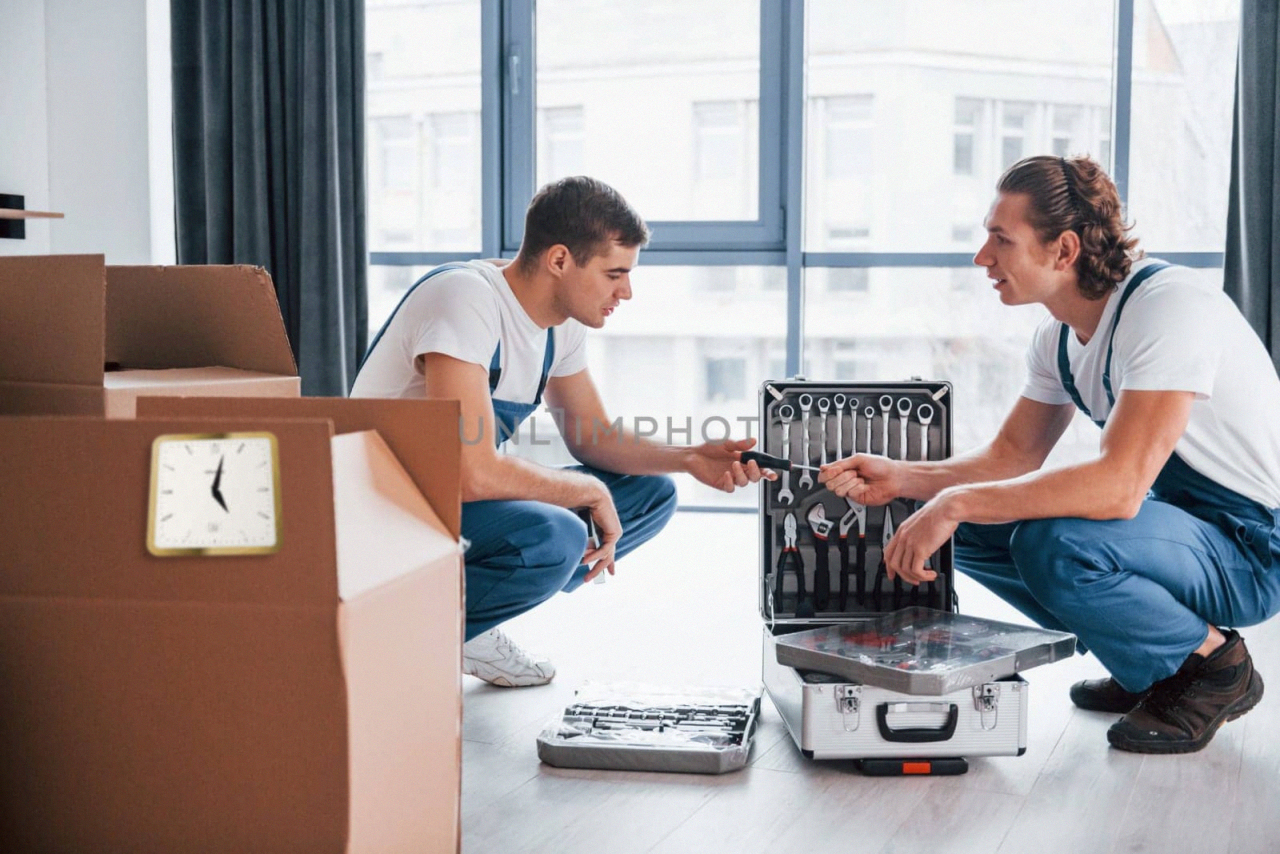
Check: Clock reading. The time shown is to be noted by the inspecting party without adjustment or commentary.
5:02
